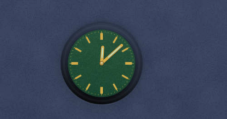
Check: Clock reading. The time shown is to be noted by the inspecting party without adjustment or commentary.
12:08
